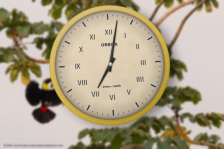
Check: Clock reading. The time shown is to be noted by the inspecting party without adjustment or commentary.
7:02
